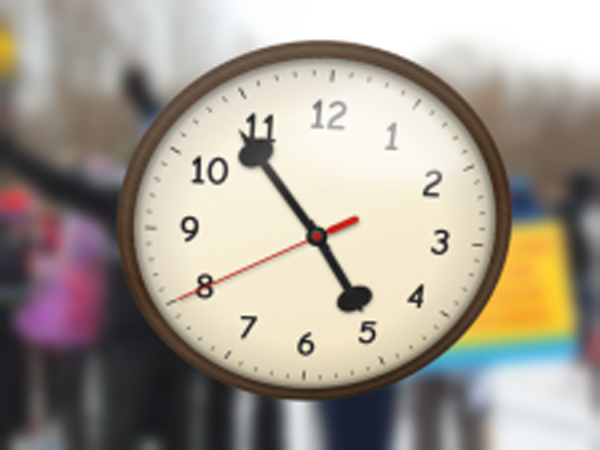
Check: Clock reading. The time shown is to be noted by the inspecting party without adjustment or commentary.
4:53:40
